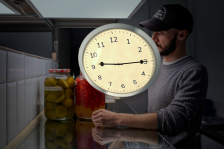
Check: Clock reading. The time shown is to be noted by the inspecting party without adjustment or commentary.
9:15
